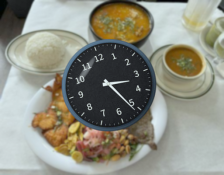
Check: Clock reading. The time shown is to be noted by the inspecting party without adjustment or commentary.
3:26
